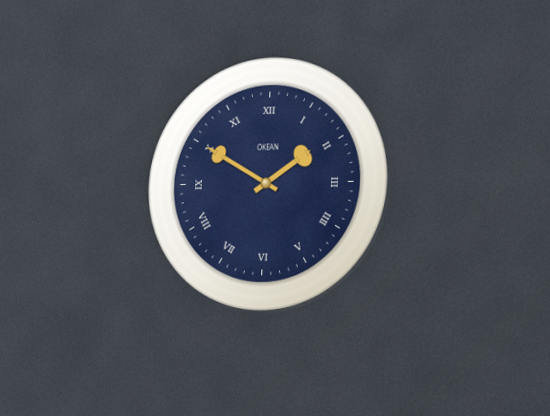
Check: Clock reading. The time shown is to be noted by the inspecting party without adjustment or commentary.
1:50
